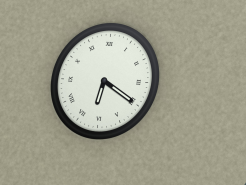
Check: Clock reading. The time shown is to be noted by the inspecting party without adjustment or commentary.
6:20
